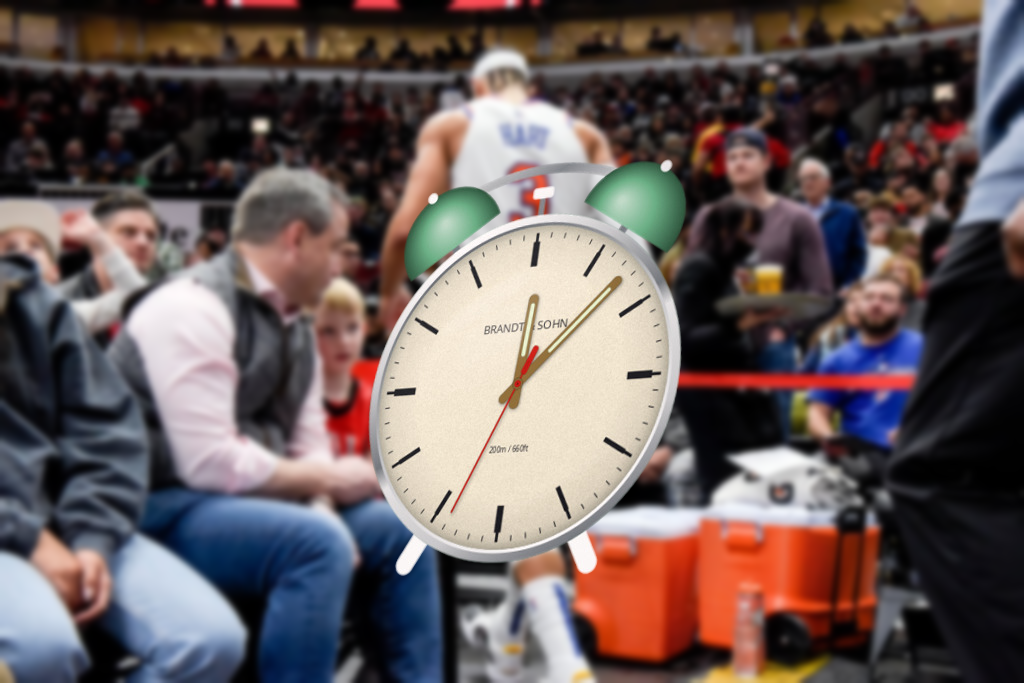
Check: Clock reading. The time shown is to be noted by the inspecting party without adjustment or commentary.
12:07:34
